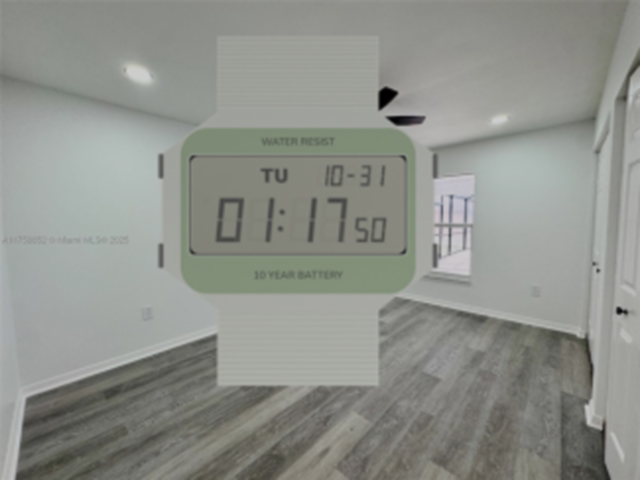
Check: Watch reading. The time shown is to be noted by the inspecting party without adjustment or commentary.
1:17:50
